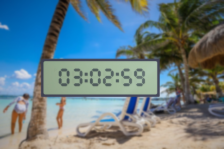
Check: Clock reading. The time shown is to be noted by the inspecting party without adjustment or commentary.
3:02:59
